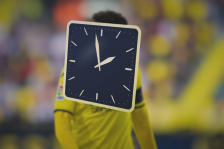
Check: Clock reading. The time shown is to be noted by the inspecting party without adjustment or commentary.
1:58
